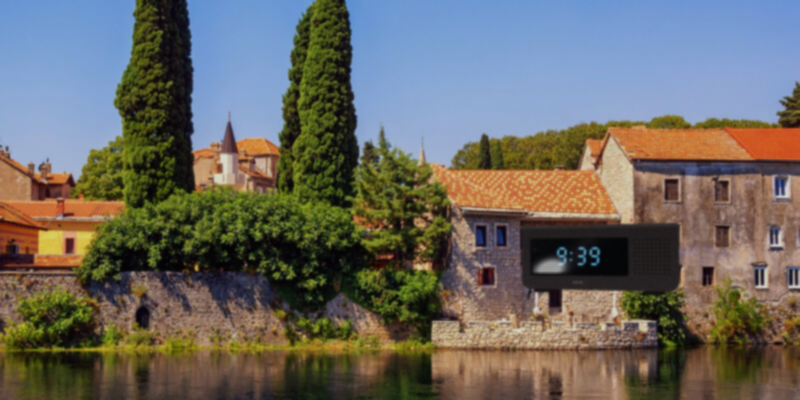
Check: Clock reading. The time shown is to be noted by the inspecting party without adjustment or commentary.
9:39
